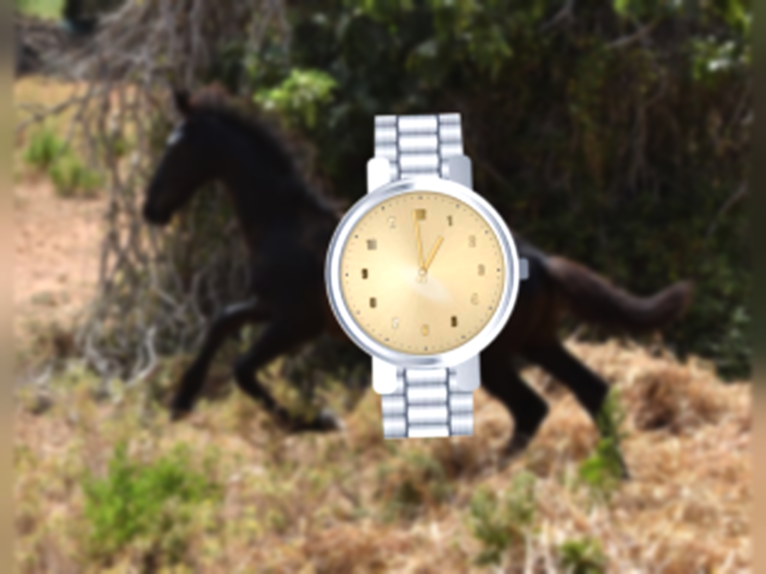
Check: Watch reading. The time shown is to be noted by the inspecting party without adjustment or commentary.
12:59
